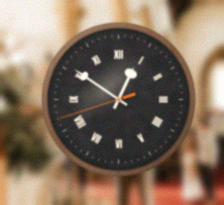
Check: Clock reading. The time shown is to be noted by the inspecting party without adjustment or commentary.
12:50:42
